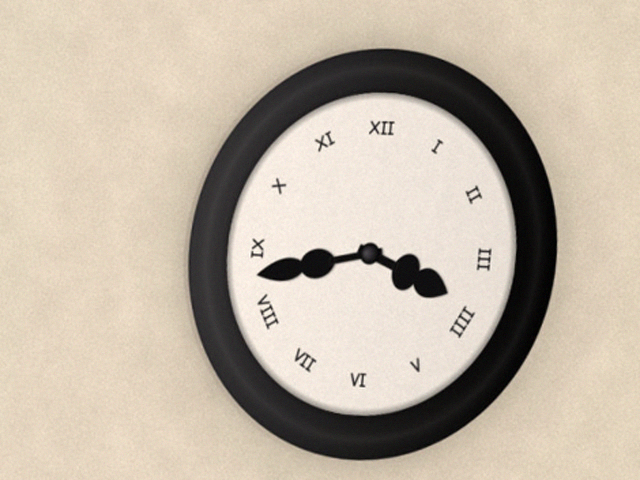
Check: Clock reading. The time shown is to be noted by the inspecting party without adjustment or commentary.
3:43
